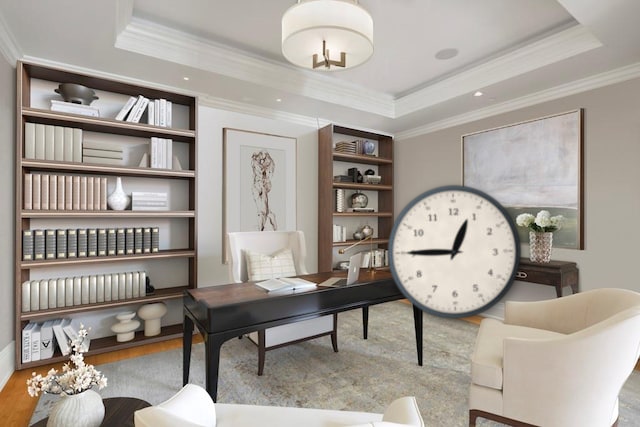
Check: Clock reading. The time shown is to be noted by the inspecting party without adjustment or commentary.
12:45
